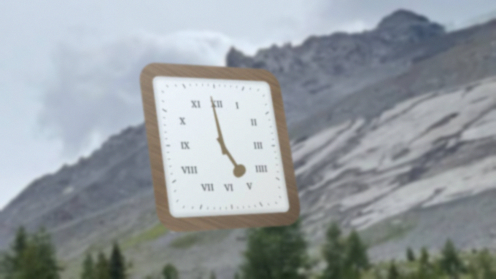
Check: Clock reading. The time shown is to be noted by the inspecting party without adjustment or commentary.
4:59
